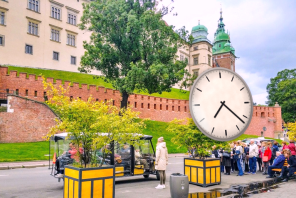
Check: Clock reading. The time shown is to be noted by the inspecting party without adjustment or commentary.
7:22
